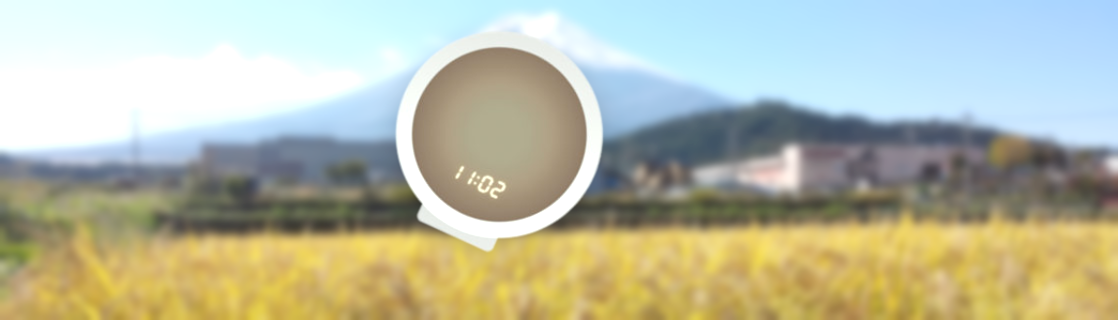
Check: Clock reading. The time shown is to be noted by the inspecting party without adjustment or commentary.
11:02
